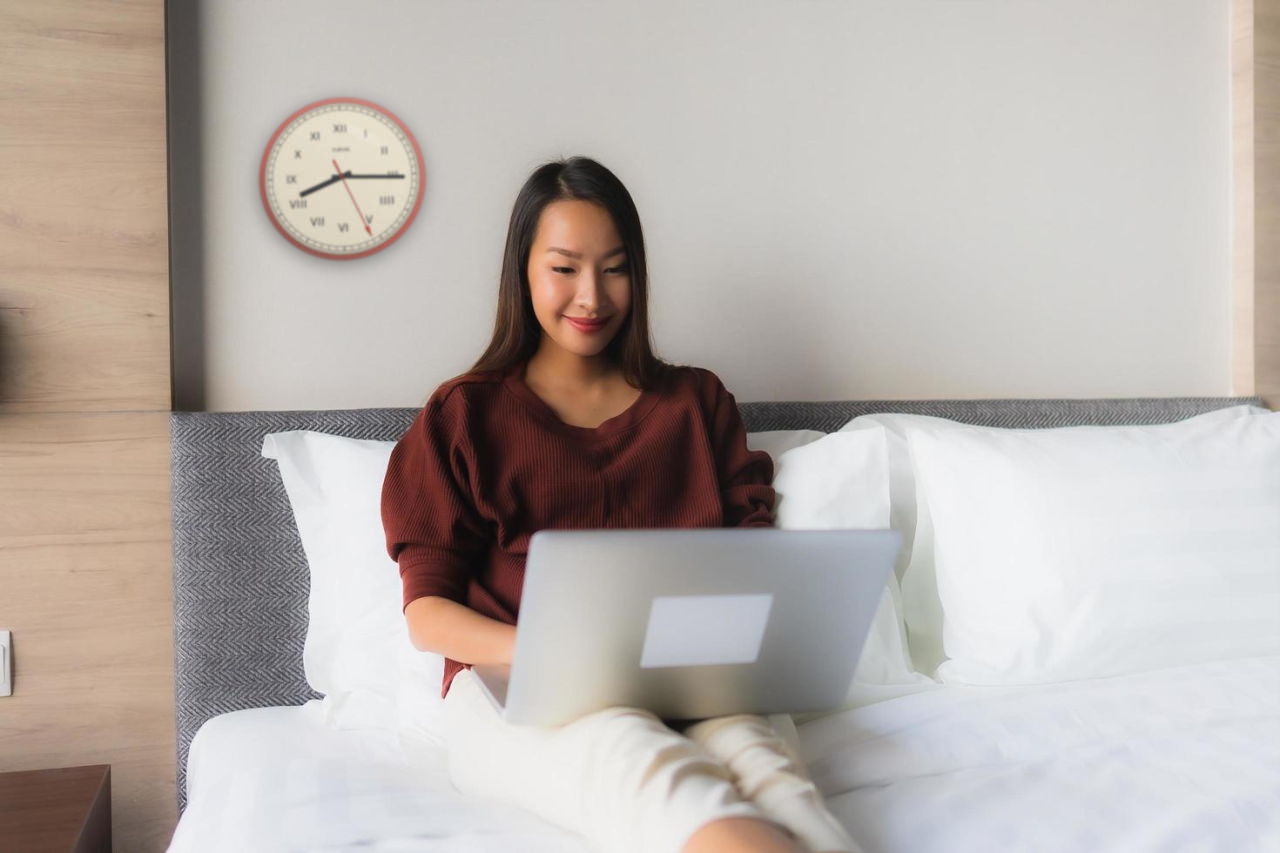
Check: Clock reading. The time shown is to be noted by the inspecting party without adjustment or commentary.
8:15:26
